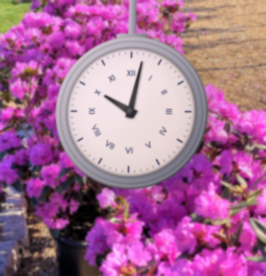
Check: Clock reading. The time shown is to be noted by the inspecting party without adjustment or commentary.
10:02
